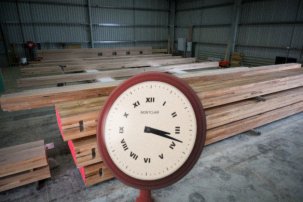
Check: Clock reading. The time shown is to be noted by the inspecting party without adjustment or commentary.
3:18
